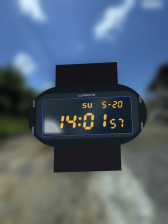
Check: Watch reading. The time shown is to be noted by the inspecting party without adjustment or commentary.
14:01:57
